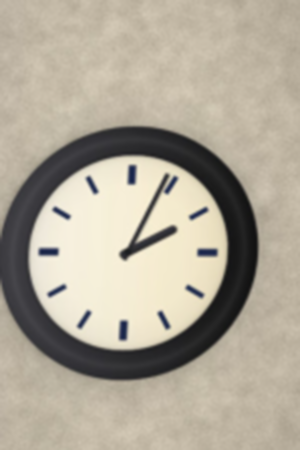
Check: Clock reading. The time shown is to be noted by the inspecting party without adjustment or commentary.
2:04
